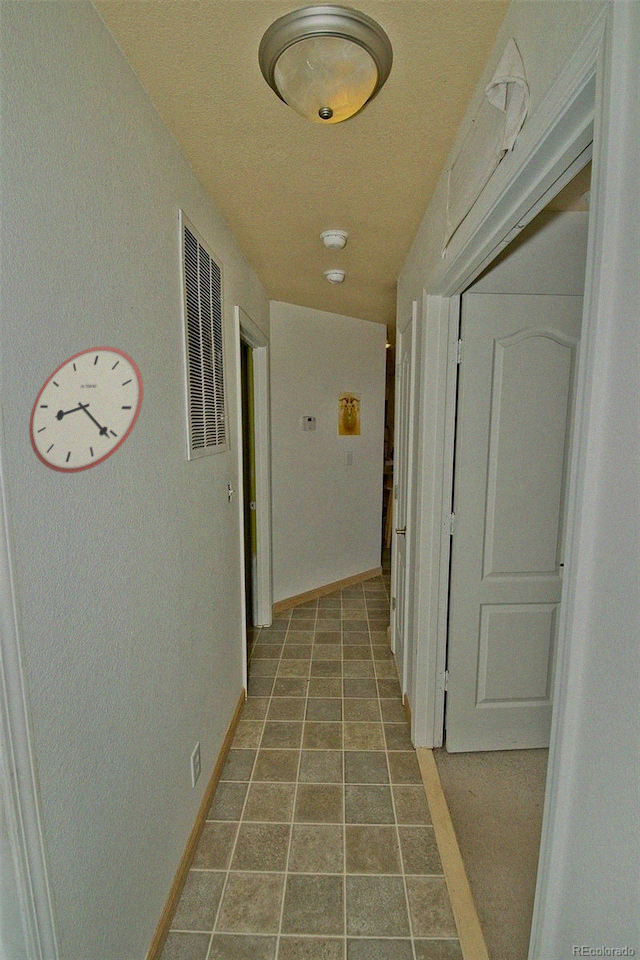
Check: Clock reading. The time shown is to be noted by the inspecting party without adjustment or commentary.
8:21
